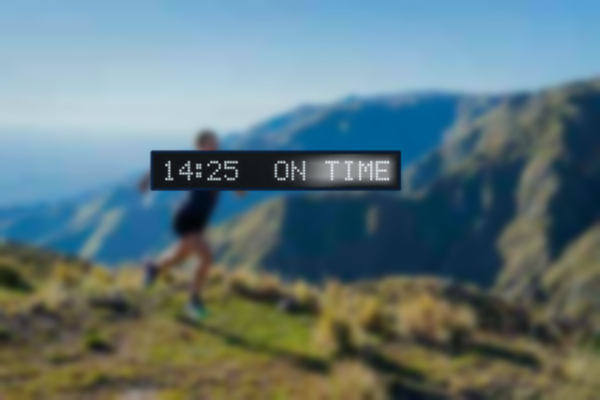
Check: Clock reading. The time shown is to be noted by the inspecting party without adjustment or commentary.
14:25
